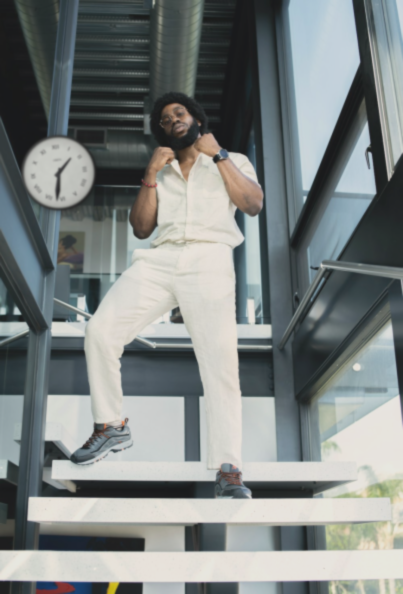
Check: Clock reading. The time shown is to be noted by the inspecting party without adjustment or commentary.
1:32
